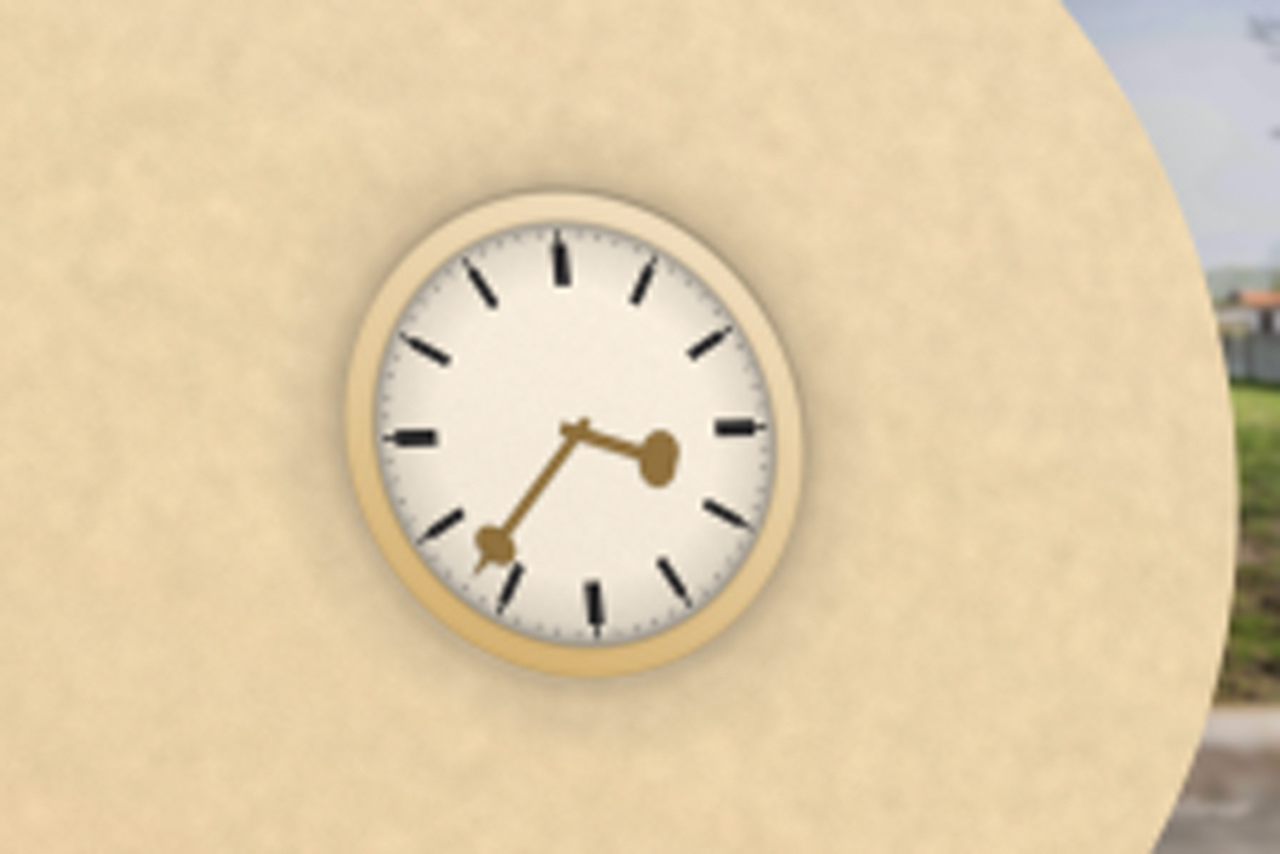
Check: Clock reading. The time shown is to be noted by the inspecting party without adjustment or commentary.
3:37
